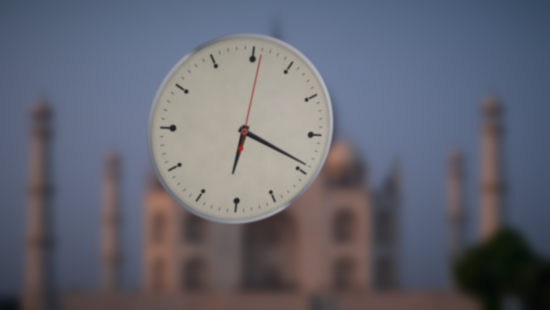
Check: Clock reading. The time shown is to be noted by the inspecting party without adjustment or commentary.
6:19:01
